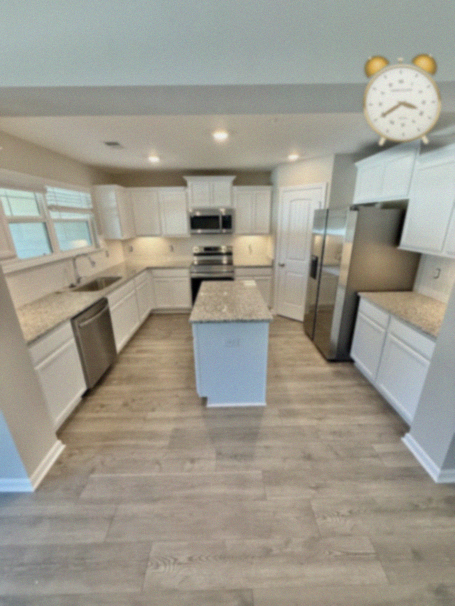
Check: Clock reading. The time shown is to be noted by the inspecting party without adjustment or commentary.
3:40
